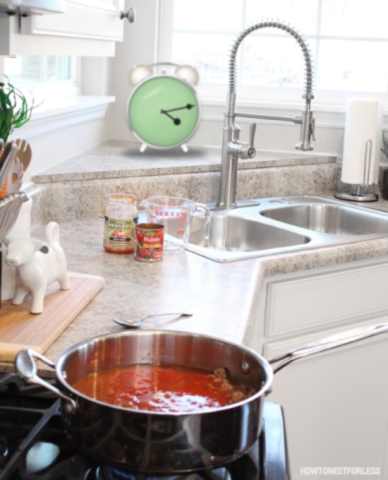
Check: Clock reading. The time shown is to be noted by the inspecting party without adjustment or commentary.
4:13
